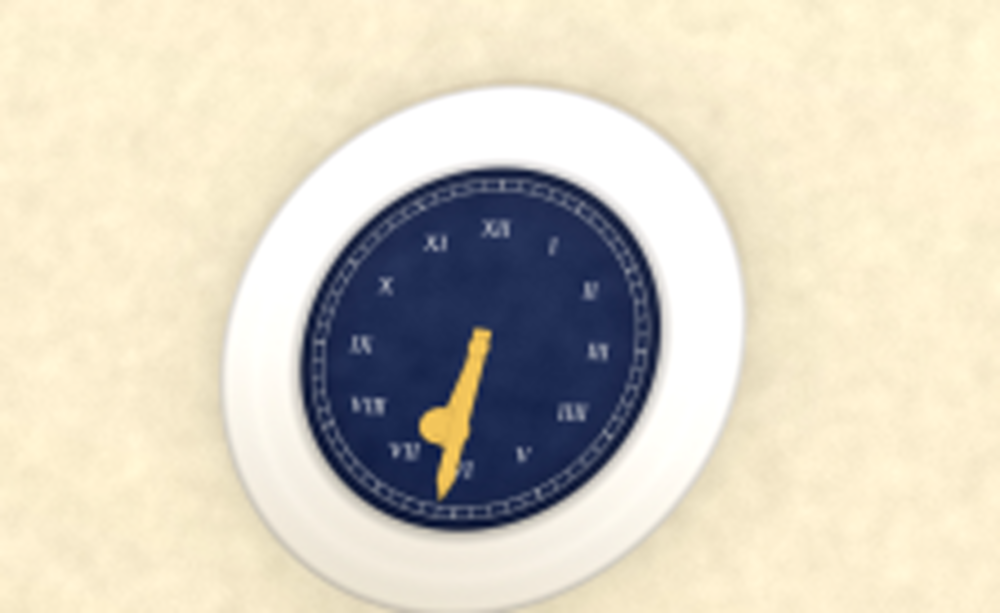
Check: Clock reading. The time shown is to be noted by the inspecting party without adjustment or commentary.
6:31
